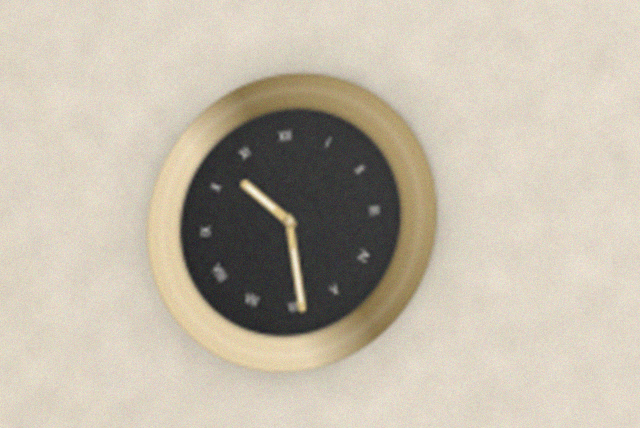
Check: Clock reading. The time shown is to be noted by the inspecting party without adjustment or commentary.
10:29
